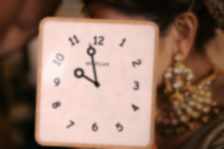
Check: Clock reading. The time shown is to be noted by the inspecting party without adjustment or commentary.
9:58
